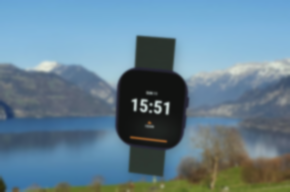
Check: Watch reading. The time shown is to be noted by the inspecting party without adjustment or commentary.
15:51
